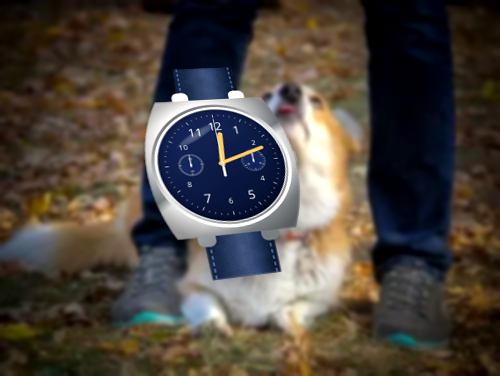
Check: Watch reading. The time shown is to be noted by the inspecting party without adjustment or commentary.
12:12
